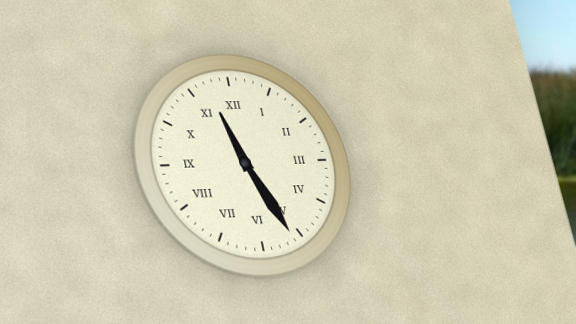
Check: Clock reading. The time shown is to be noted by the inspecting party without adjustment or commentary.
11:26
